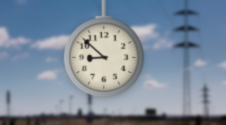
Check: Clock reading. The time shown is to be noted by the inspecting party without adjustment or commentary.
8:52
